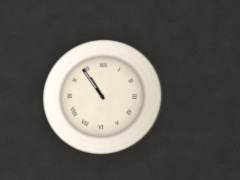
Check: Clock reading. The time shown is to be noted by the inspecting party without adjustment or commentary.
10:54
